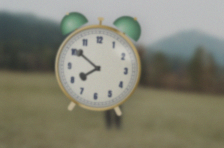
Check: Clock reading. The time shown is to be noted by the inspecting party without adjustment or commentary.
7:51
